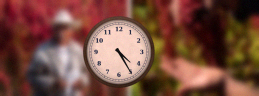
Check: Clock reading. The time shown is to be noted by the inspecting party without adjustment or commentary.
4:25
